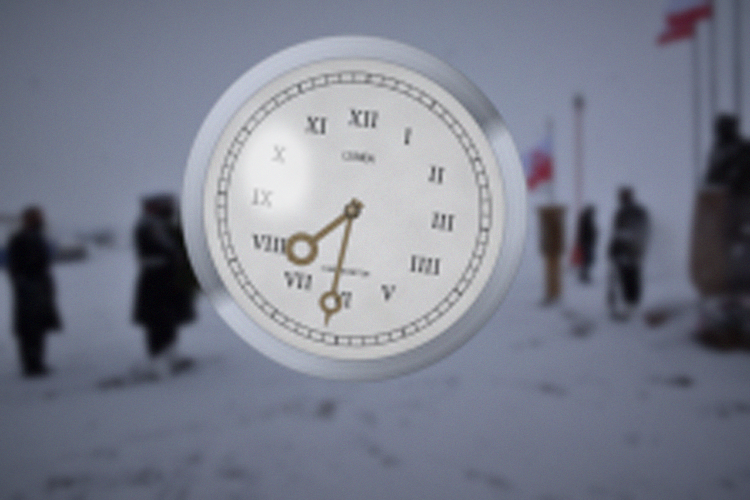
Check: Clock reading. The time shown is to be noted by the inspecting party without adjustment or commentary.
7:31
